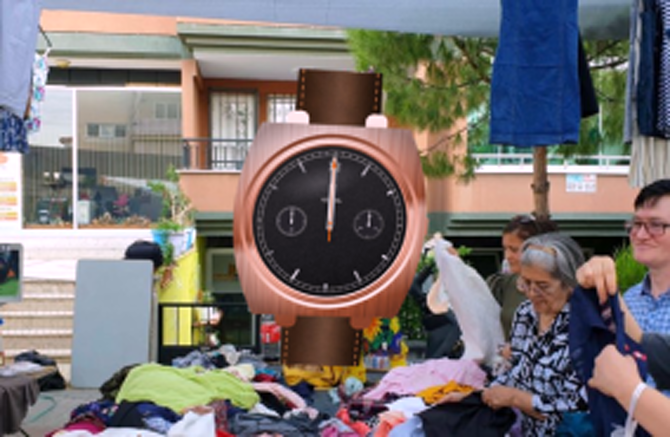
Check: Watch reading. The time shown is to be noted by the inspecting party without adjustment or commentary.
12:00
